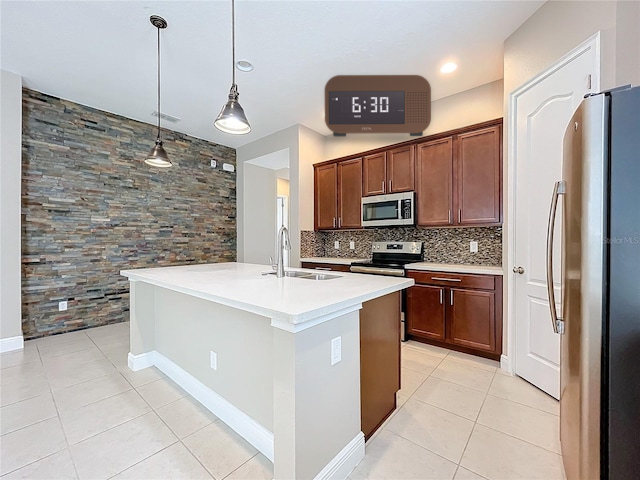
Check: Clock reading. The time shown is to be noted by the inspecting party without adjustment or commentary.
6:30
